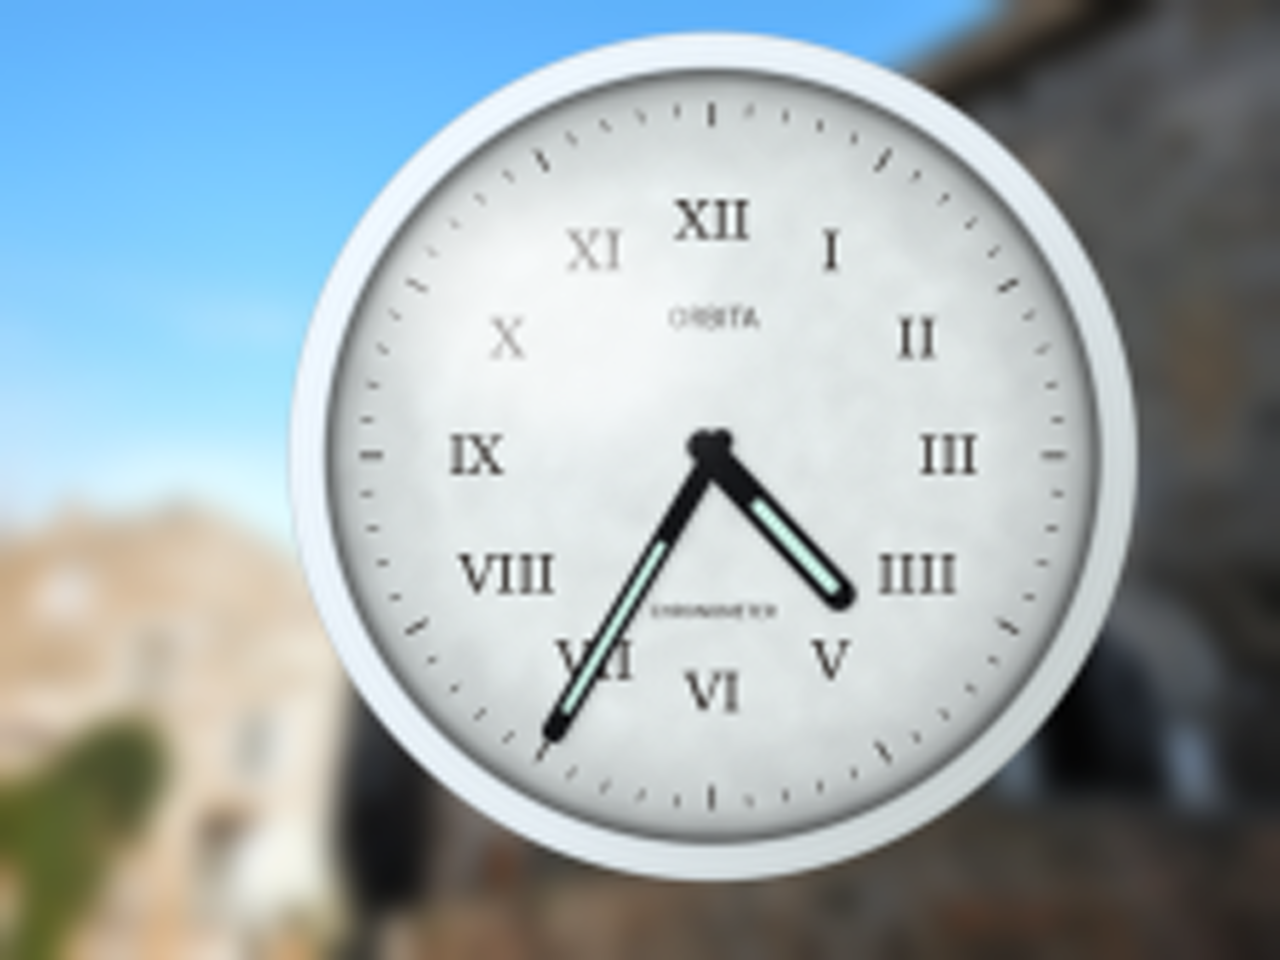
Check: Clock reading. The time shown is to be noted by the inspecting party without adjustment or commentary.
4:35
